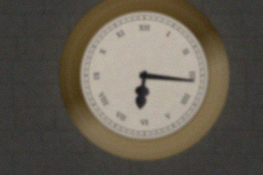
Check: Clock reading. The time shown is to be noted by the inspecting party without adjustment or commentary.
6:16
